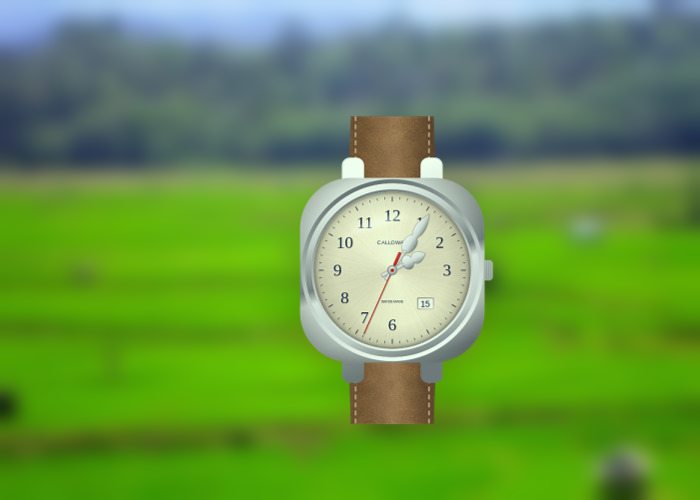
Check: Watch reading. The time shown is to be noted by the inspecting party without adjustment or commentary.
2:05:34
